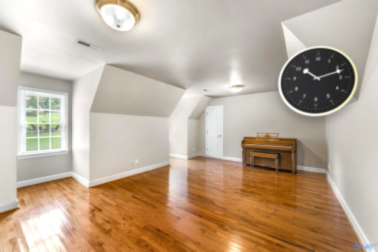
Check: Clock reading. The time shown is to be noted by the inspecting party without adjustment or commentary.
10:12
